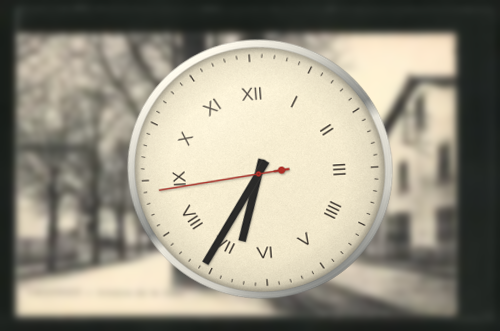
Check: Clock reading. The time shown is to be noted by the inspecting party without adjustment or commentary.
6:35:44
